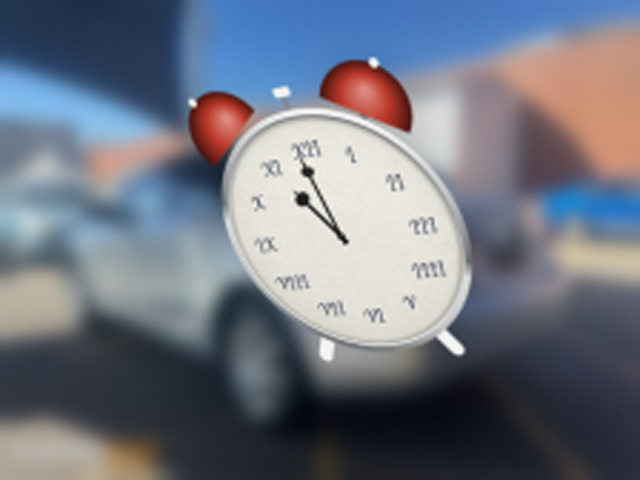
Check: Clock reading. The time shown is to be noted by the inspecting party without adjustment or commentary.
10:59
